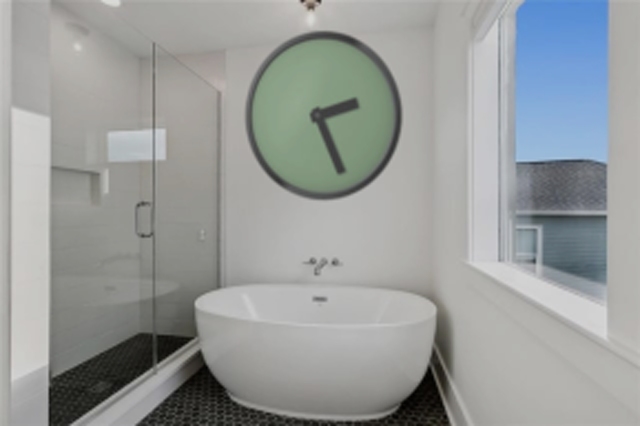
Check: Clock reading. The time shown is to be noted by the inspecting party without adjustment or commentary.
2:26
